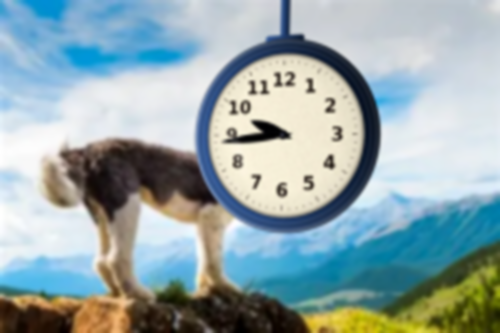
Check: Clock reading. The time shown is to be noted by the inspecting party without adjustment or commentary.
9:44
